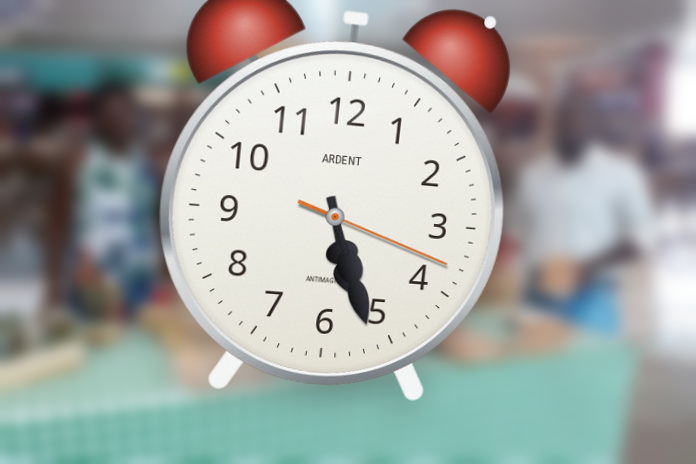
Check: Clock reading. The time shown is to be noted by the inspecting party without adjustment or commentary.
5:26:18
